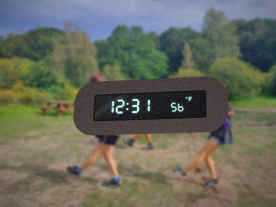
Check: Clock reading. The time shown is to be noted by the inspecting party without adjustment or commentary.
12:31
